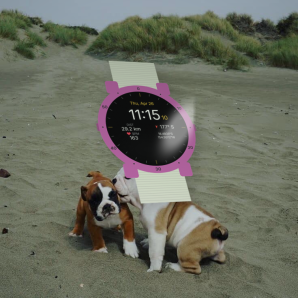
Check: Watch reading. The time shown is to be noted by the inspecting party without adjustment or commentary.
11:15
